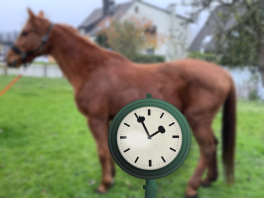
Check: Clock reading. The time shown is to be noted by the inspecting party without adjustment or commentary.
1:56
